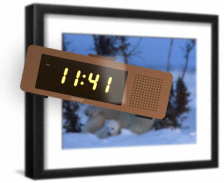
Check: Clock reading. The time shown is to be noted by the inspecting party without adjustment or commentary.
11:41
